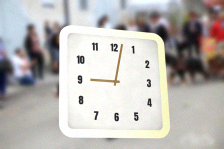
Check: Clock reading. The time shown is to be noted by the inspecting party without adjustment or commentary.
9:02
